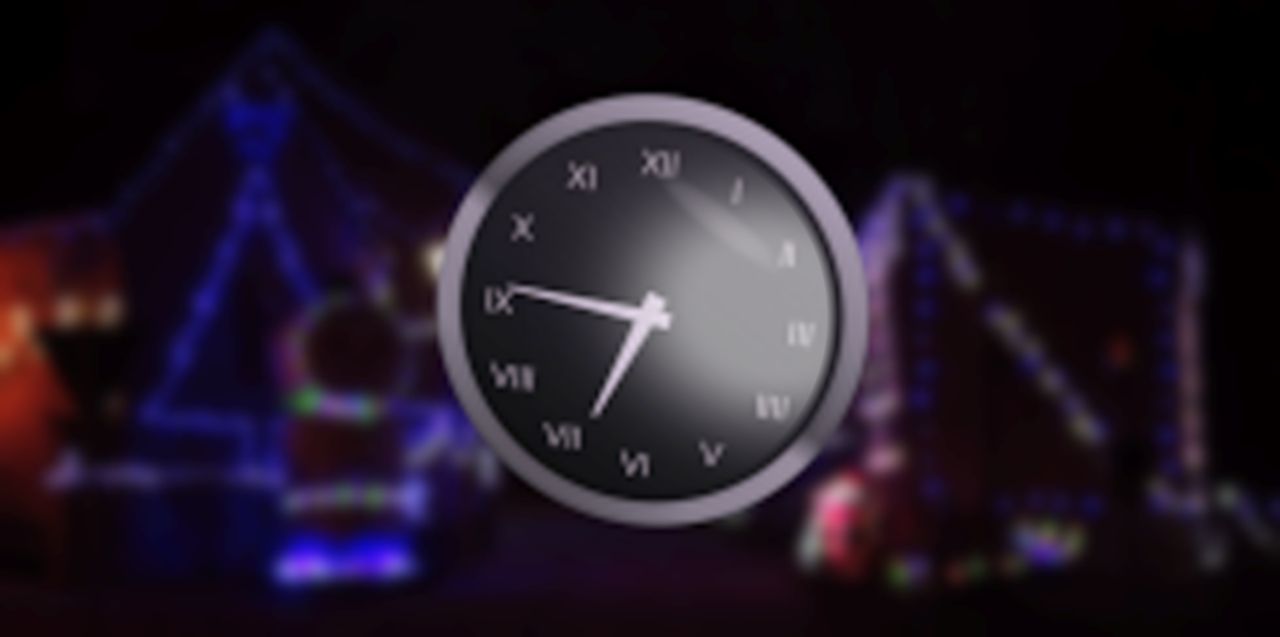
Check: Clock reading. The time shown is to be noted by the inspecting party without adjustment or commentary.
6:46
